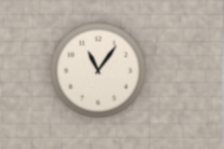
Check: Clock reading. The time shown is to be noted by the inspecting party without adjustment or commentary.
11:06
